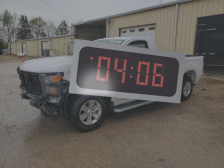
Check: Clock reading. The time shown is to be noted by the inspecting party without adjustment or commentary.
4:06
